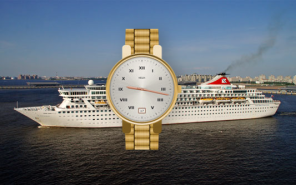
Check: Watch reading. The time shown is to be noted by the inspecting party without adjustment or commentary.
9:17
